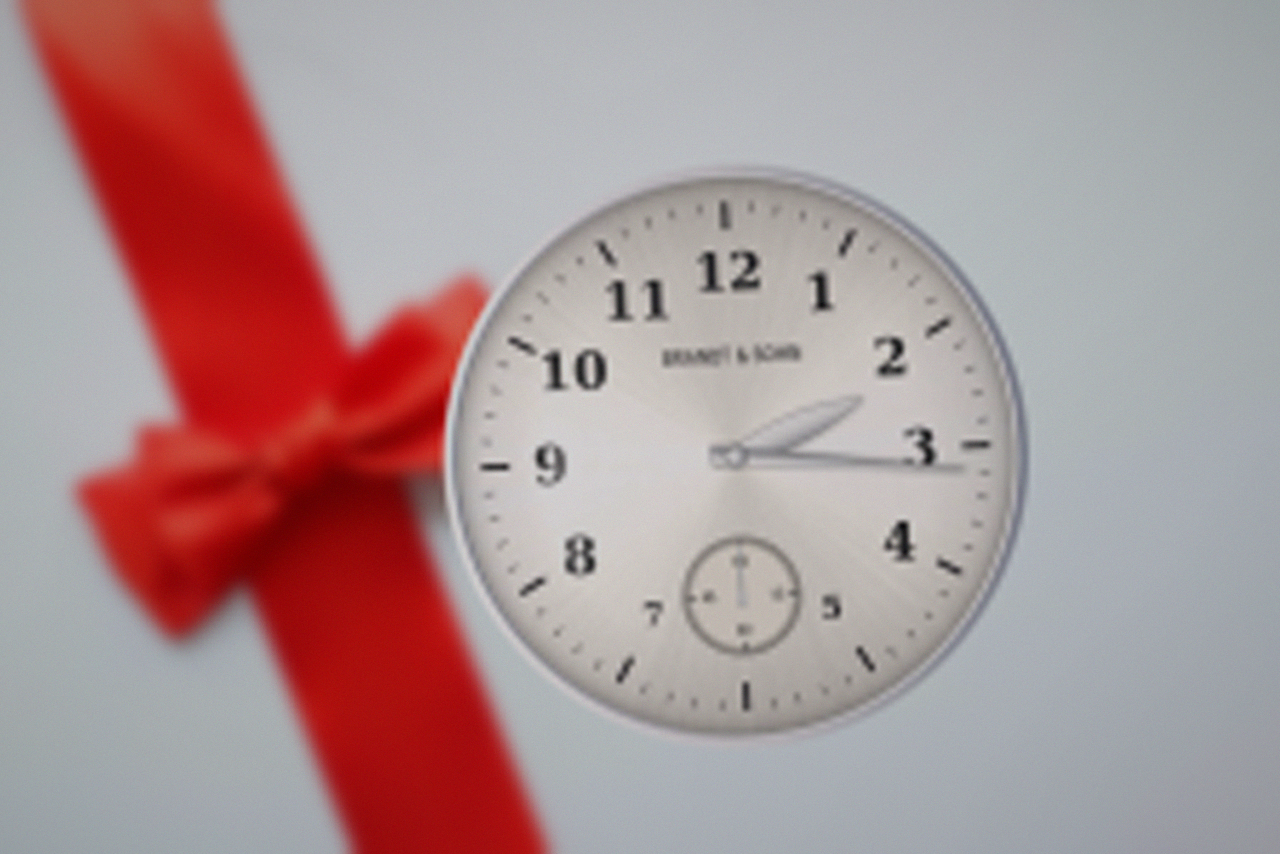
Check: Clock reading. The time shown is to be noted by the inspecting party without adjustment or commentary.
2:16
